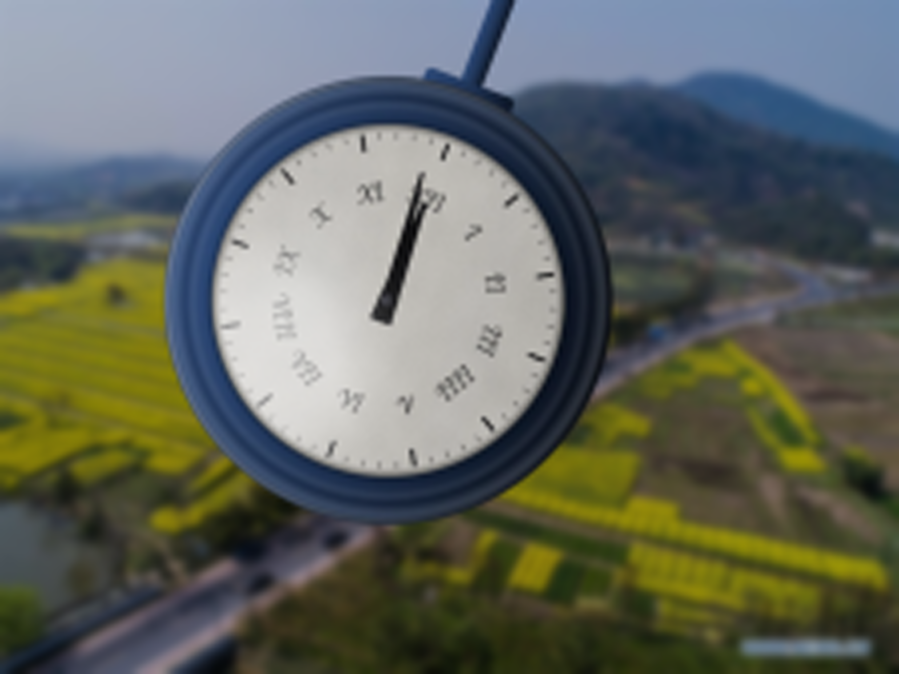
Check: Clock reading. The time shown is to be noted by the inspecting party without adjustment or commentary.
11:59
